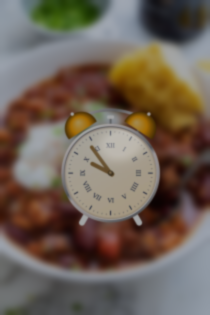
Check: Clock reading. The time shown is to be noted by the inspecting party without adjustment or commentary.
9:54
